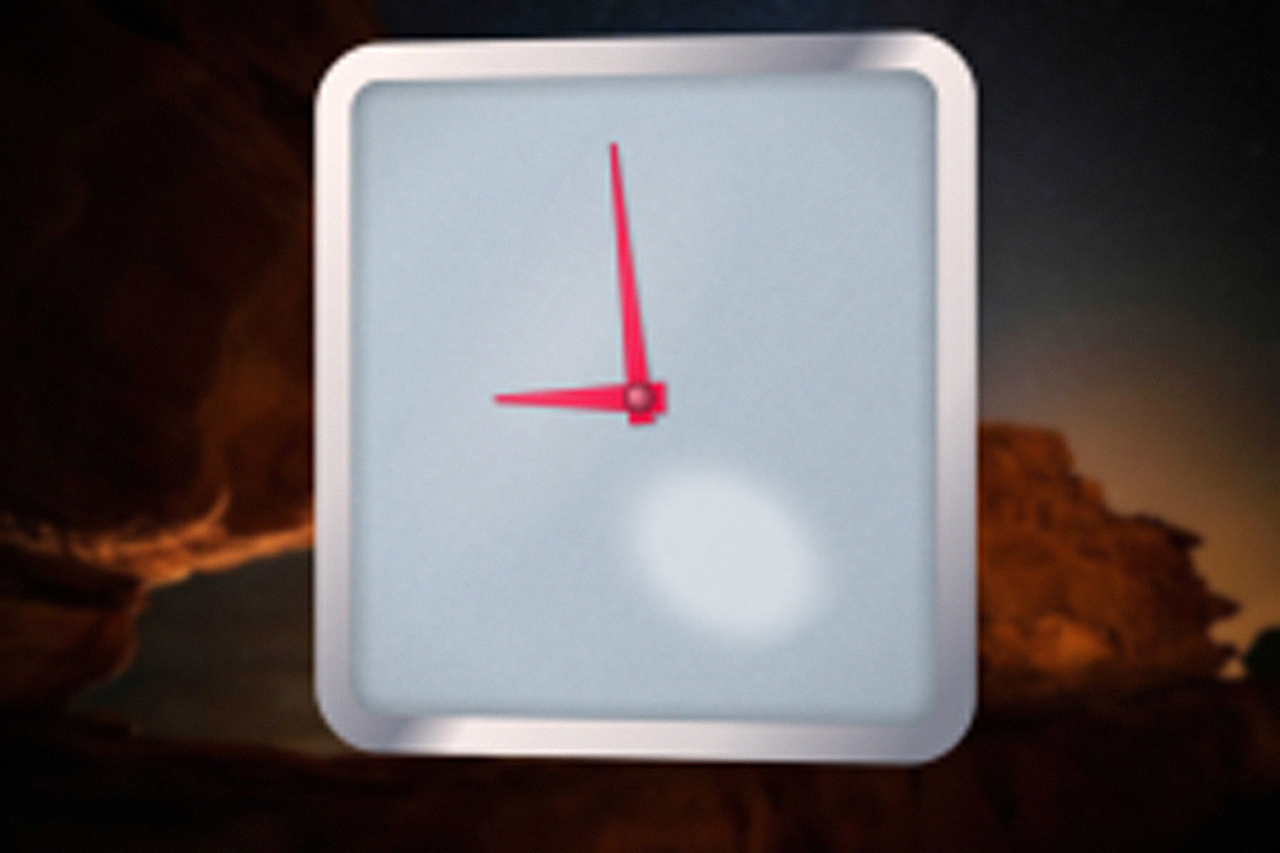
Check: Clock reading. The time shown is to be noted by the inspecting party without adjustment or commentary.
8:59
